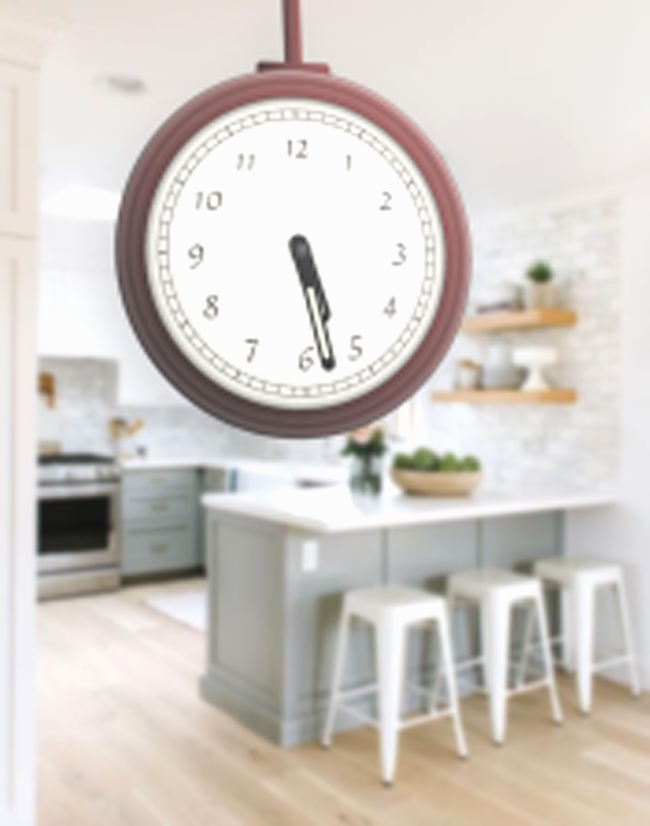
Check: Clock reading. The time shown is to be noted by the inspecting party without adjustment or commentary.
5:28
